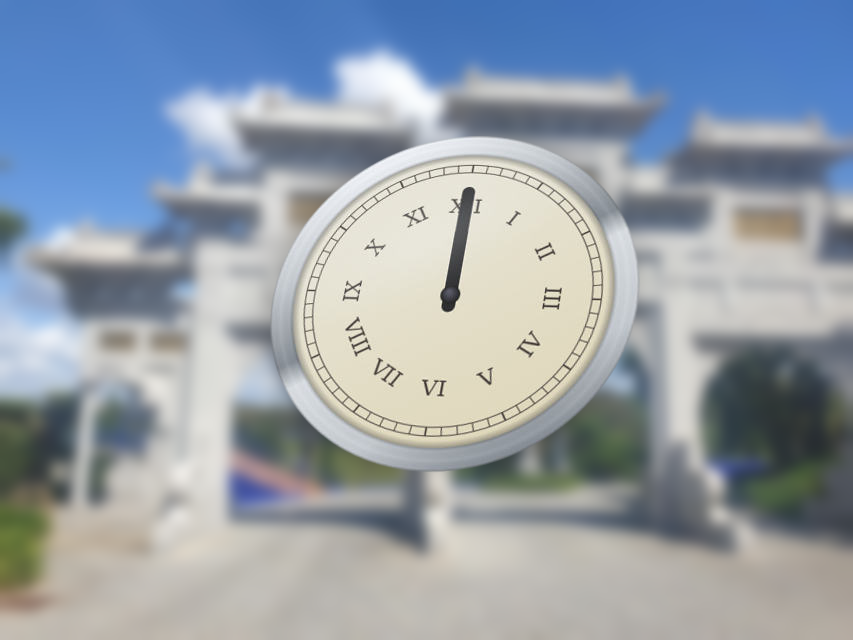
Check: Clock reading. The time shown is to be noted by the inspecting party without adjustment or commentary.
12:00
